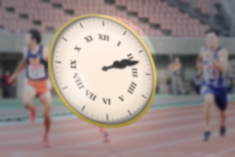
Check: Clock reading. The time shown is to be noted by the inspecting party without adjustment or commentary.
2:12
